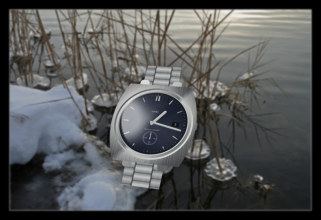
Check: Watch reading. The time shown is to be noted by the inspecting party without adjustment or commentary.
1:17
